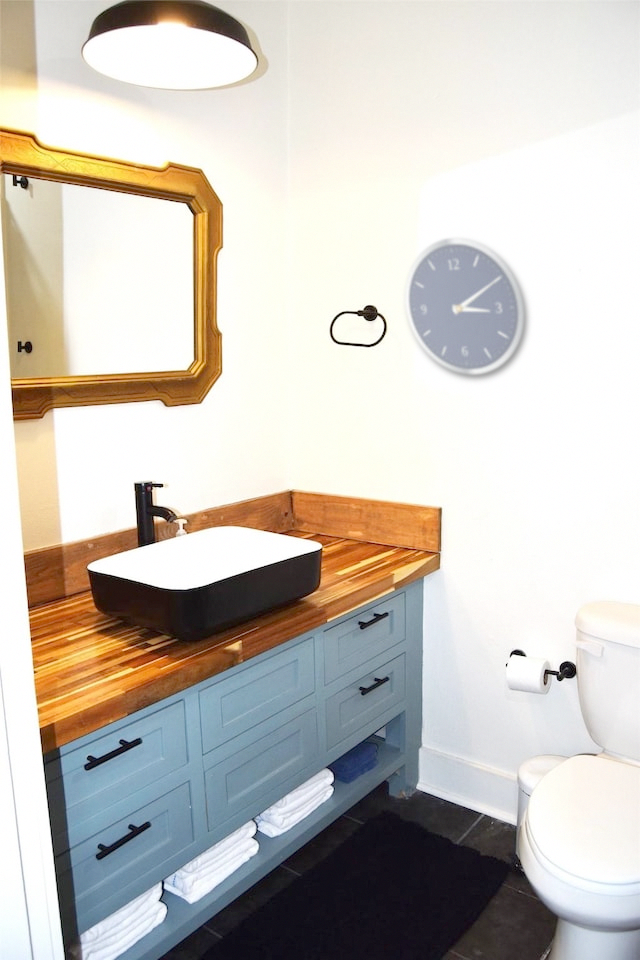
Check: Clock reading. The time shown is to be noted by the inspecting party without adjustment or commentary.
3:10
